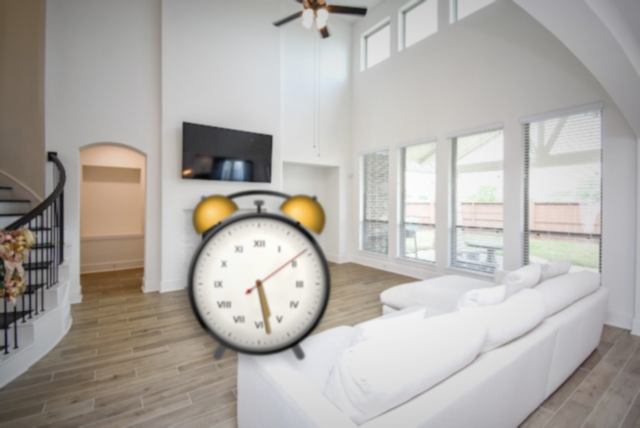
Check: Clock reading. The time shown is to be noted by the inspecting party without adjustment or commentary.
5:28:09
